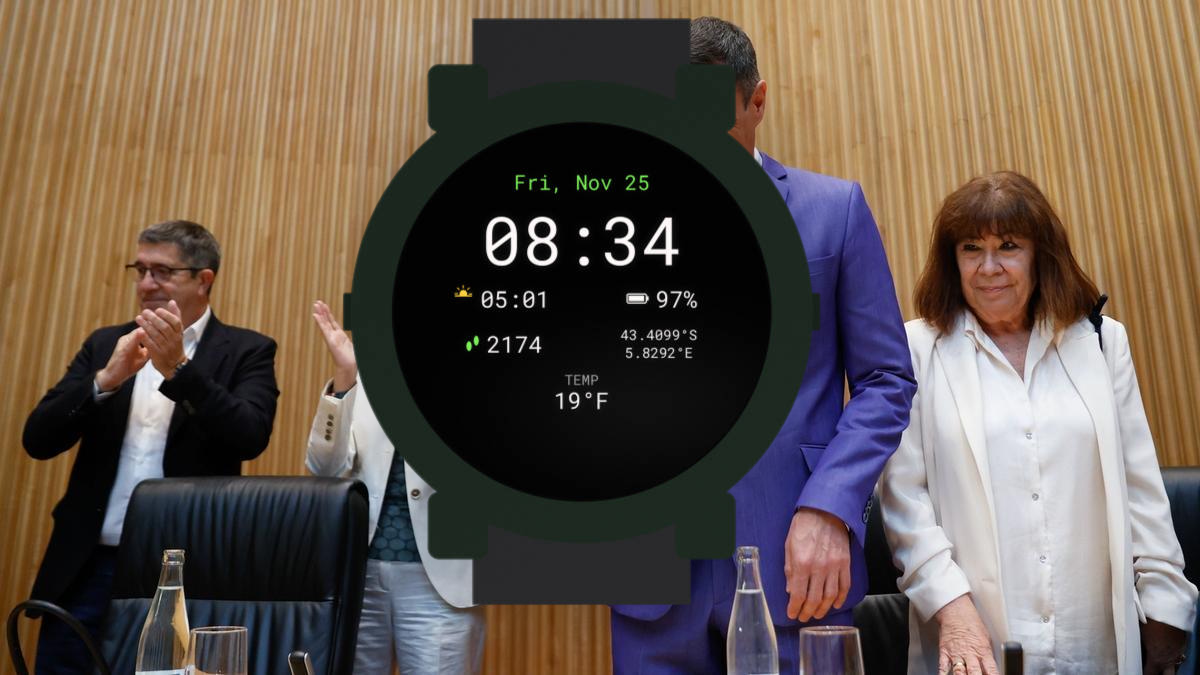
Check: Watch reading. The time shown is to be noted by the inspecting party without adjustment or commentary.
8:34
